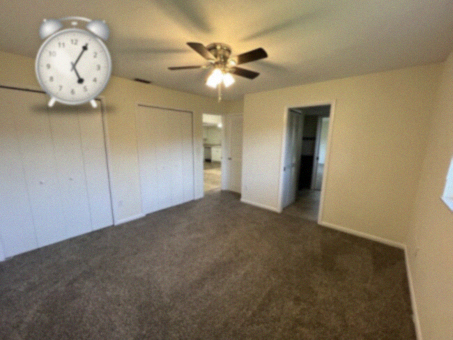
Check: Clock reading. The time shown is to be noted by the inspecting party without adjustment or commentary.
5:05
